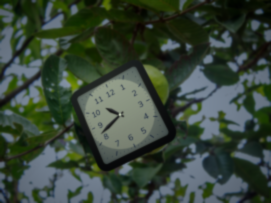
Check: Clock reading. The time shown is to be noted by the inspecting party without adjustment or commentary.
10:42
